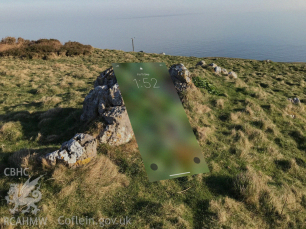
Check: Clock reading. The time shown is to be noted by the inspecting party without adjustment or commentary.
1:52
